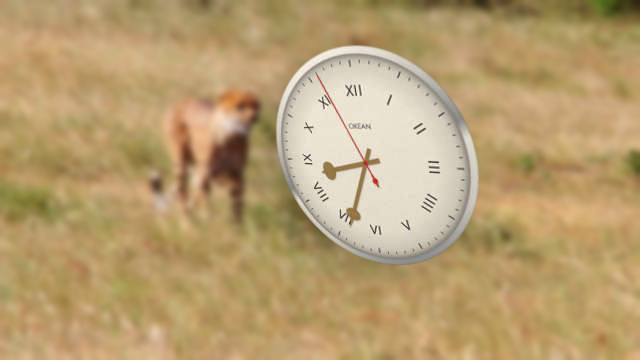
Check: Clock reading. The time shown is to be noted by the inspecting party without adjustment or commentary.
8:33:56
